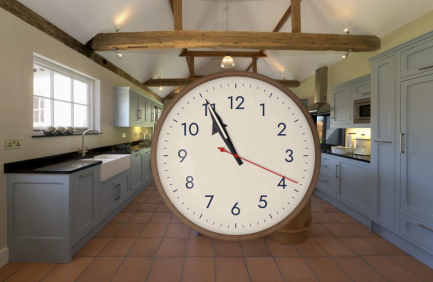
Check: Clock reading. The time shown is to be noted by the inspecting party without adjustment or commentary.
10:55:19
